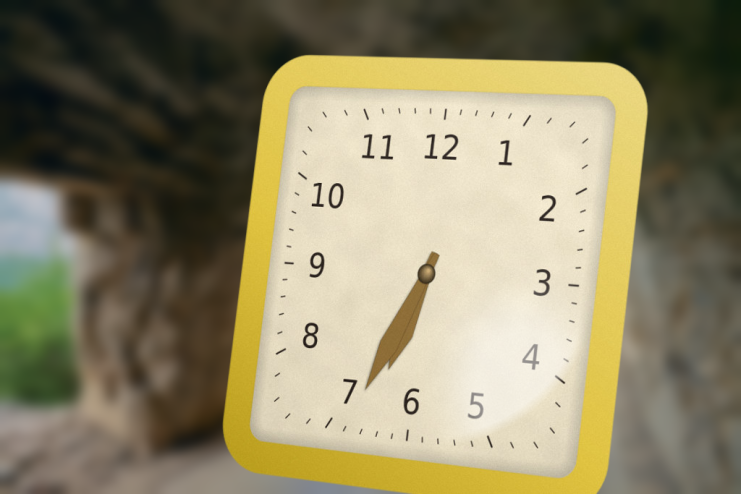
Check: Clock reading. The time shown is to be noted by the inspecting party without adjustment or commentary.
6:34
